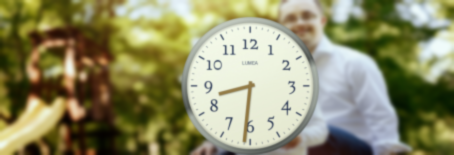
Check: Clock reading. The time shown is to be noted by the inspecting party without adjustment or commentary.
8:31
